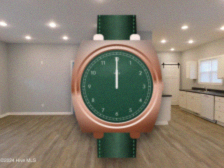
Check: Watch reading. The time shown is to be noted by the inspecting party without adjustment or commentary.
12:00
